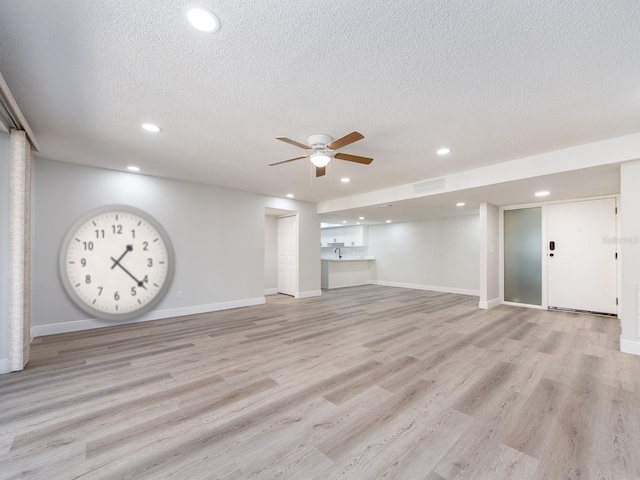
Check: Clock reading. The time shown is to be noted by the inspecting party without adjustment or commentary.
1:22
